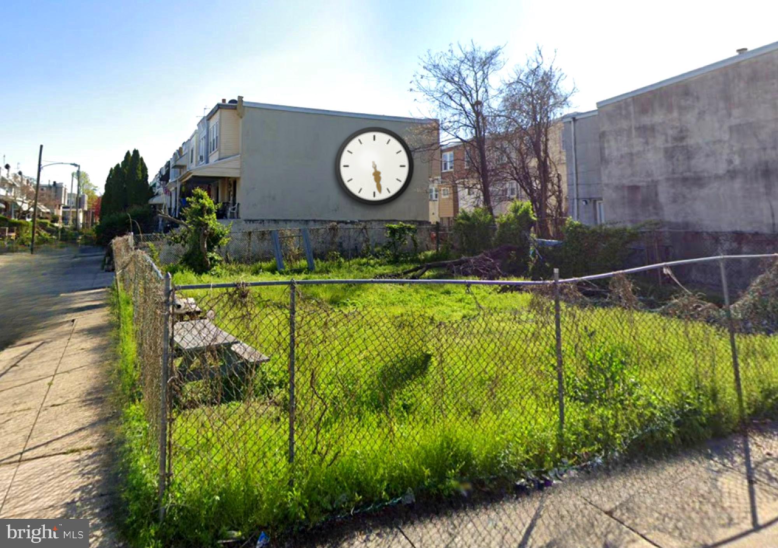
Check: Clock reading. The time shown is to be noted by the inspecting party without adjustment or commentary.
5:28
